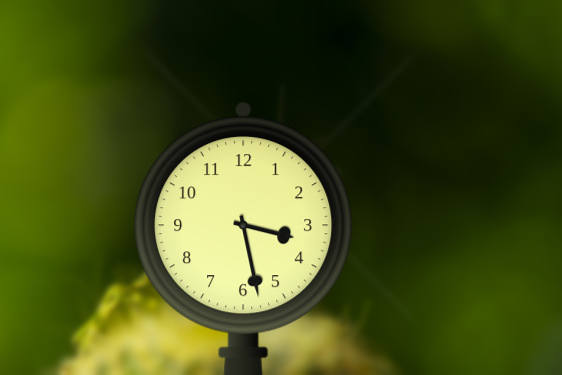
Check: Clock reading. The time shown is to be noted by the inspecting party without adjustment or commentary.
3:28
